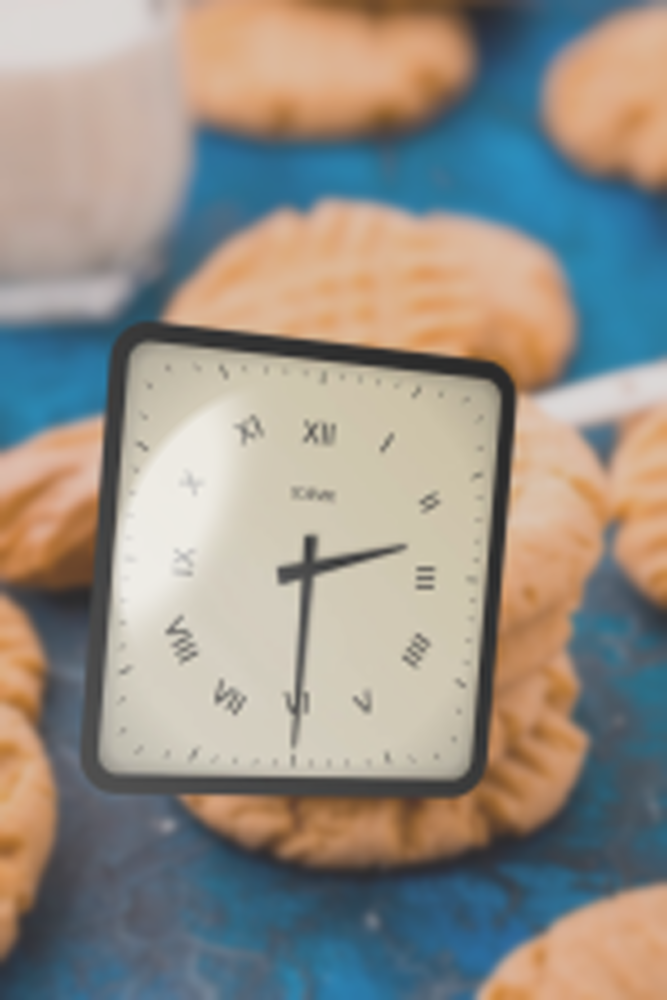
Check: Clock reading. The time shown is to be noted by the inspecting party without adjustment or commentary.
2:30
